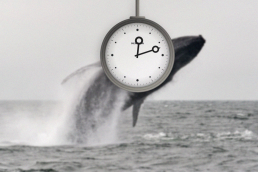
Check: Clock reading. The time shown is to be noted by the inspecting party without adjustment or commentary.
12:12
